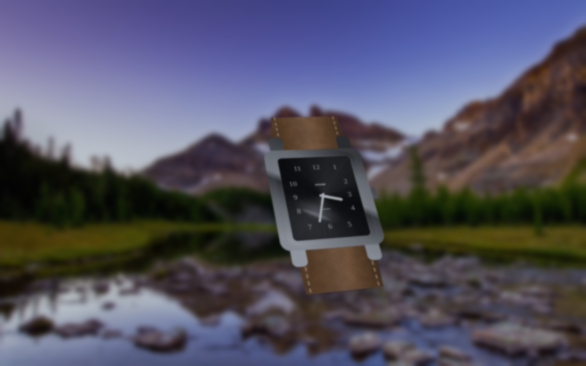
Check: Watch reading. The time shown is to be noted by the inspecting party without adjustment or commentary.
3:33
